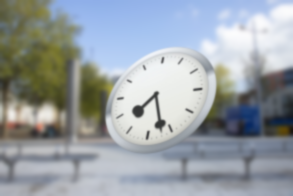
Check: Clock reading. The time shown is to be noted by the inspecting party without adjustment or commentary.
7:27
